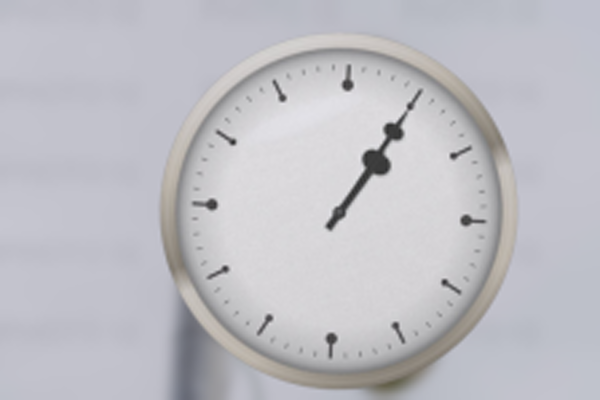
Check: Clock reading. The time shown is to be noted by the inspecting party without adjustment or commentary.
1:05
